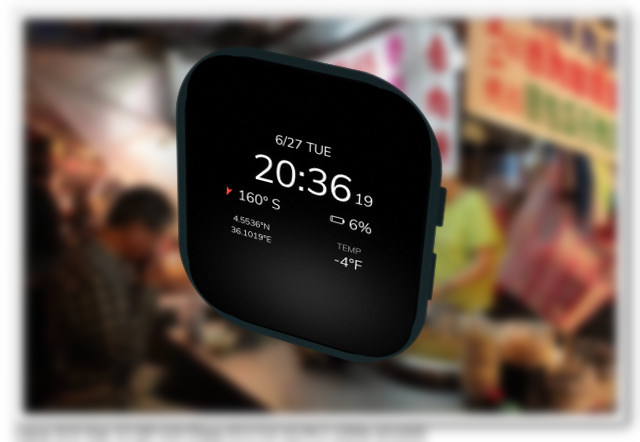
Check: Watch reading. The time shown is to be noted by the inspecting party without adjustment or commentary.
20:36:19
